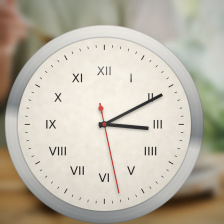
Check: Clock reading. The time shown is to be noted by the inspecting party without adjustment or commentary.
3:10:28
